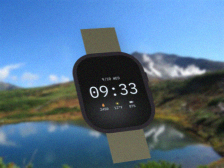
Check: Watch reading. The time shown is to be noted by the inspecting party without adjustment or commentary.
9:33
